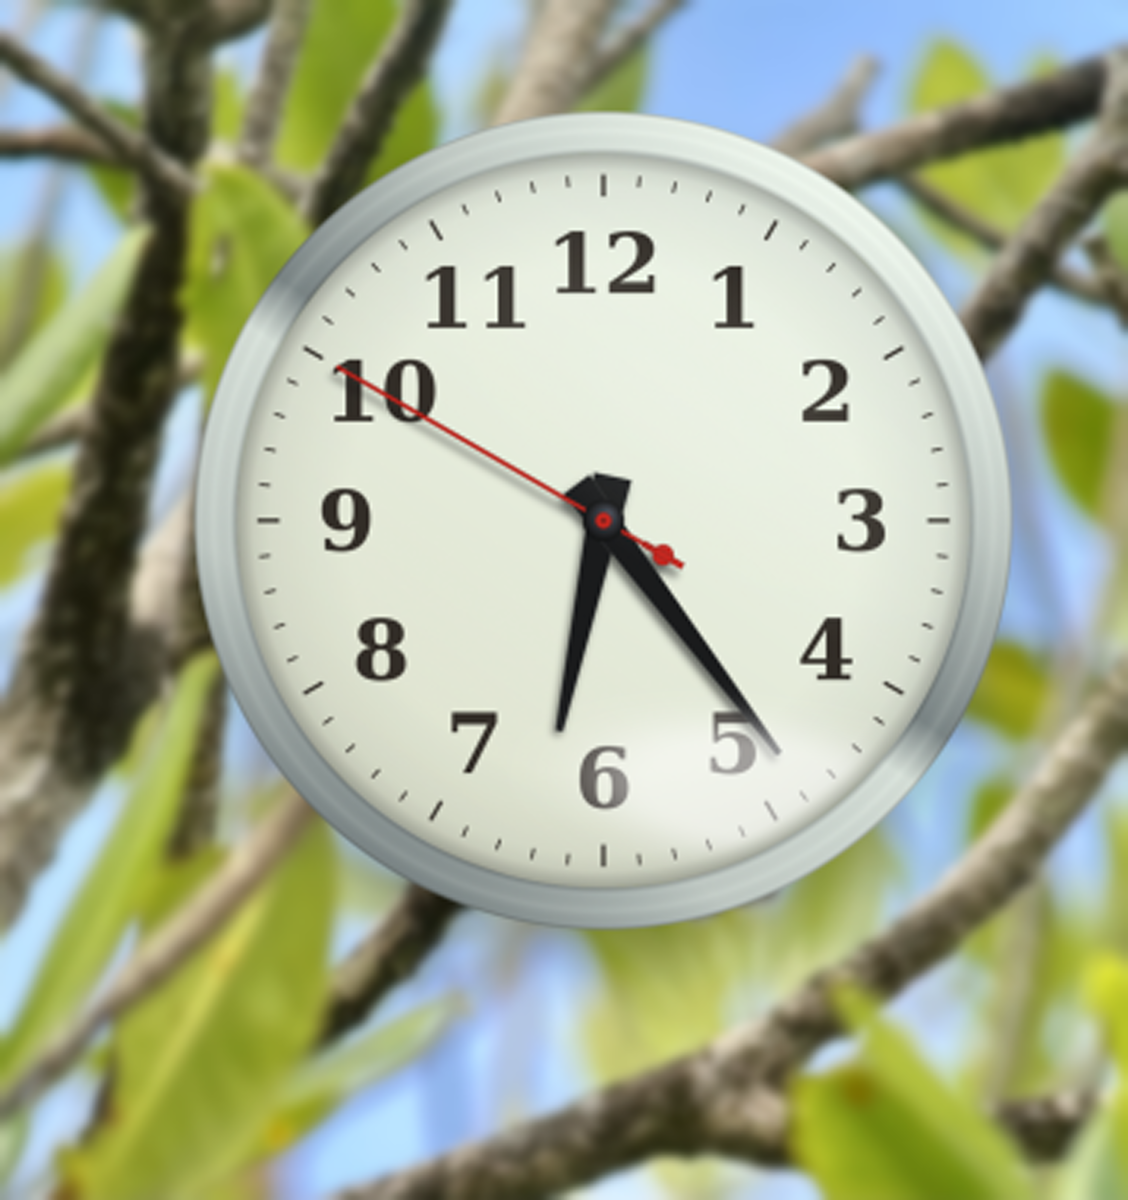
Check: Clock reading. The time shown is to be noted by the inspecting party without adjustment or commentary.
6:23:50
